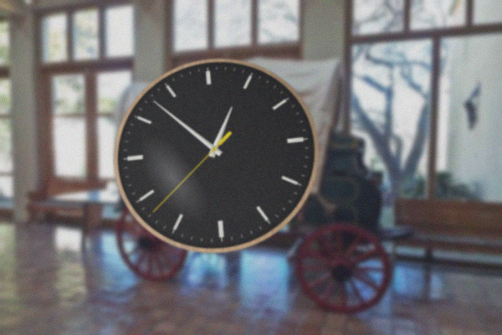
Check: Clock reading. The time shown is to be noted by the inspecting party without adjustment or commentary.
12:52:38
